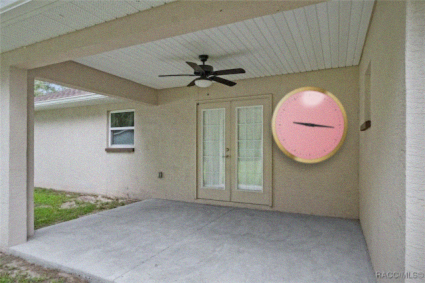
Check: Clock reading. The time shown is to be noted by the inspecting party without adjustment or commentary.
9:16
